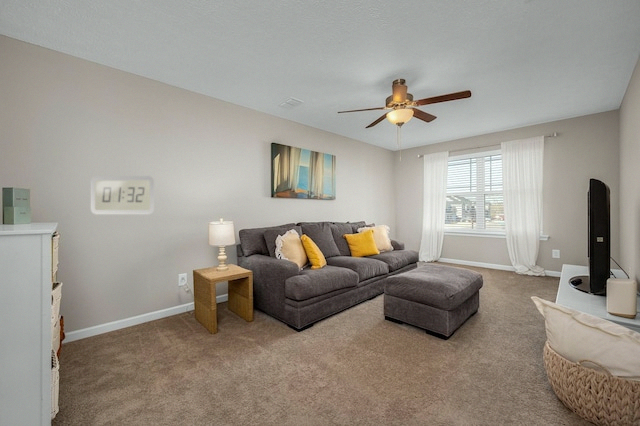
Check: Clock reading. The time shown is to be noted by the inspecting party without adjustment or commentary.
1:32
